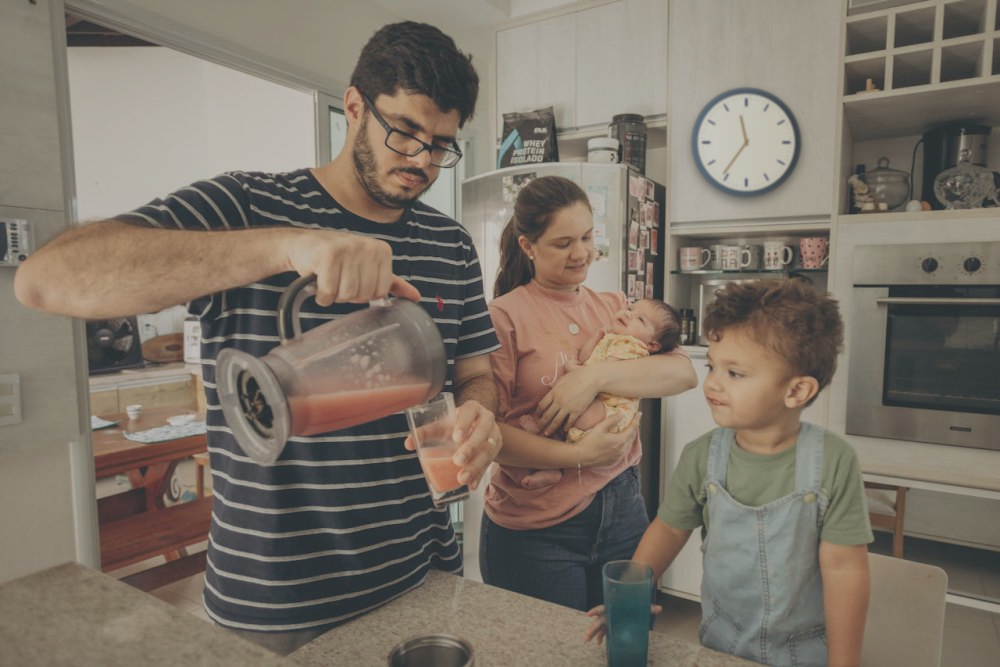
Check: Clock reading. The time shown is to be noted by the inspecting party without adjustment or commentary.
11:36
